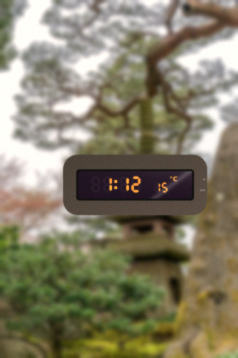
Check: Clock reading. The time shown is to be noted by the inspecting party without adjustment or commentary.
1:12
